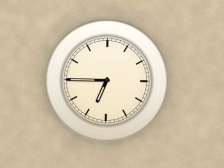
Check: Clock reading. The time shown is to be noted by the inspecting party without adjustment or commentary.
6:45
